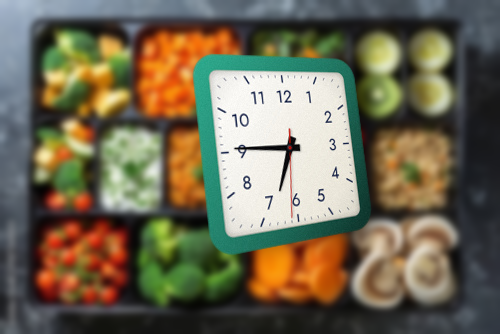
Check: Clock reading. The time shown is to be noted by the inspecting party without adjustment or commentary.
6:45:31
